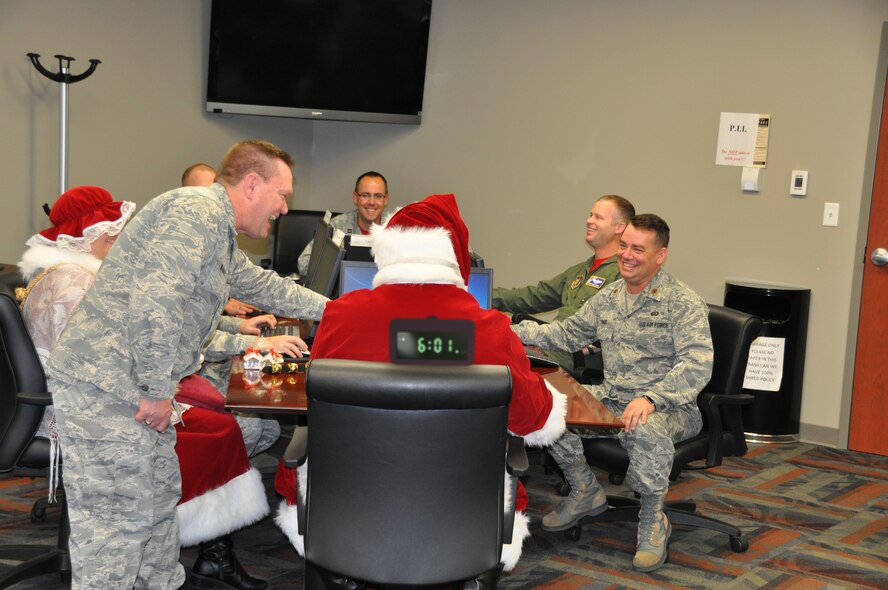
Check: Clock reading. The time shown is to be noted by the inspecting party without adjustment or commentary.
6:01
